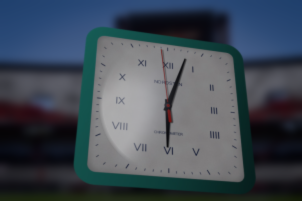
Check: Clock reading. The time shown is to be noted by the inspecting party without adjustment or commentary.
6:02:59
